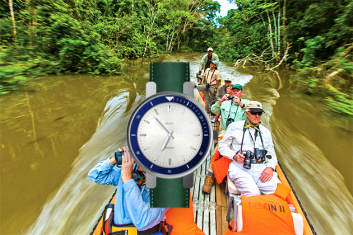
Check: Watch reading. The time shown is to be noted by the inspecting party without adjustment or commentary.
6:53
